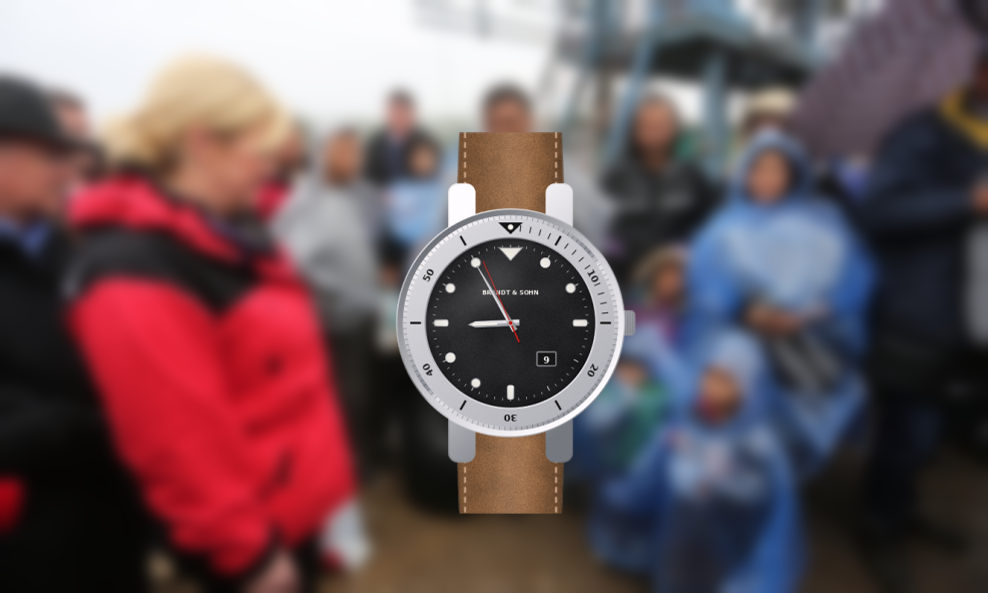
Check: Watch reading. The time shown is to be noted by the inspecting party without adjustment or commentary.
8:54:56
